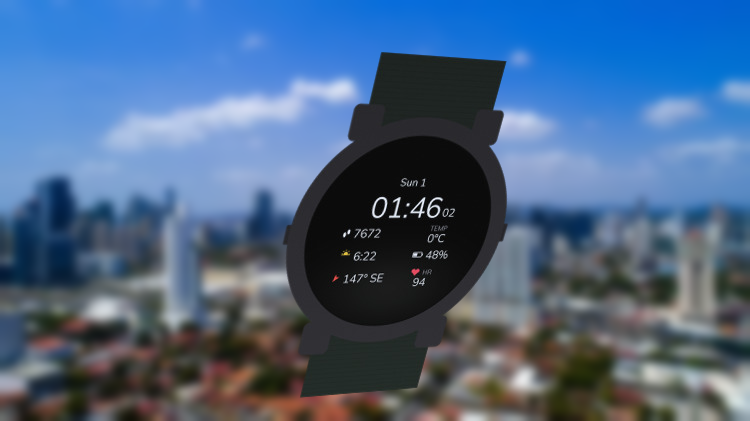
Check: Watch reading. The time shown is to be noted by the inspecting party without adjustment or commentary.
1:46:02
